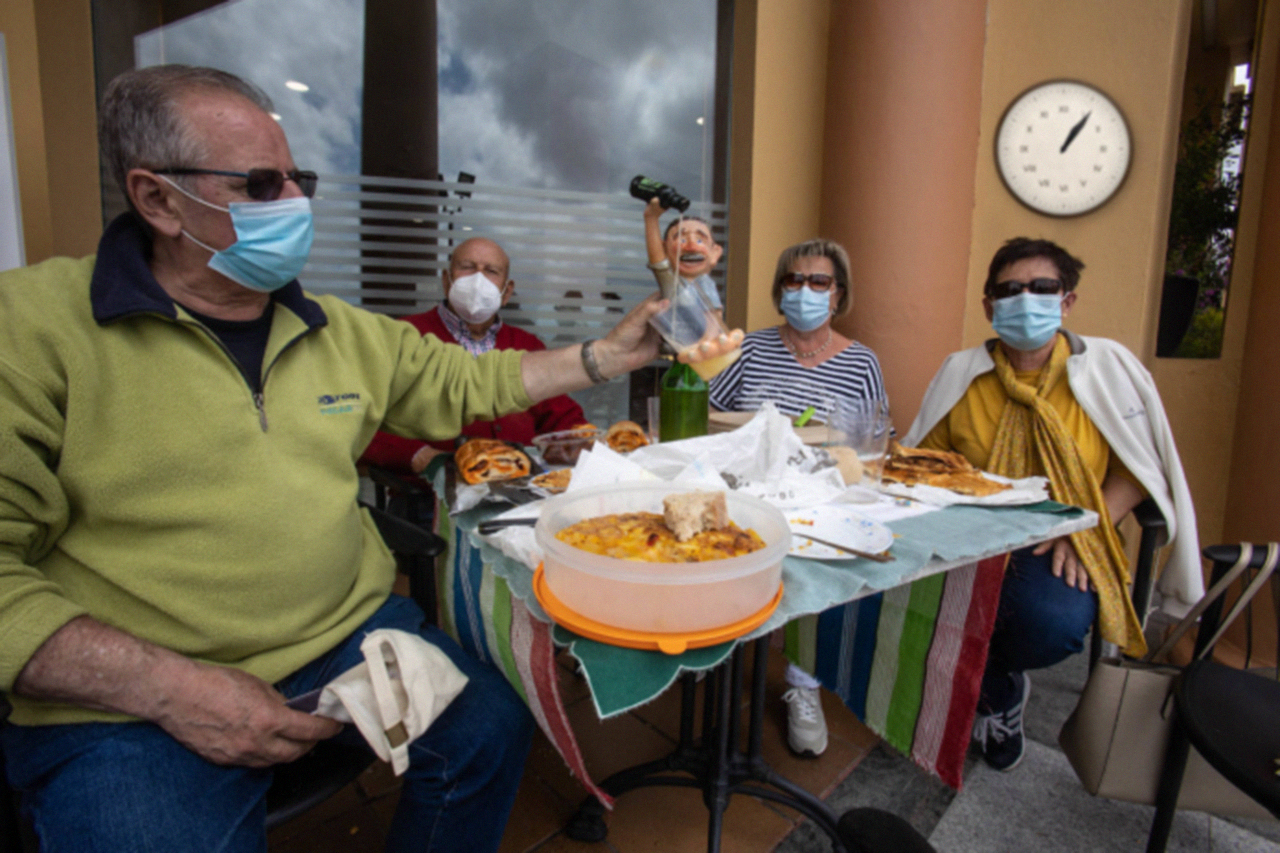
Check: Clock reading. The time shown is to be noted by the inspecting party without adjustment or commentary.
1:06
